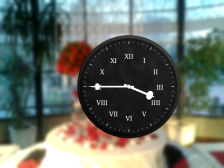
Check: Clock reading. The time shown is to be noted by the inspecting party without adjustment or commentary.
3:45
